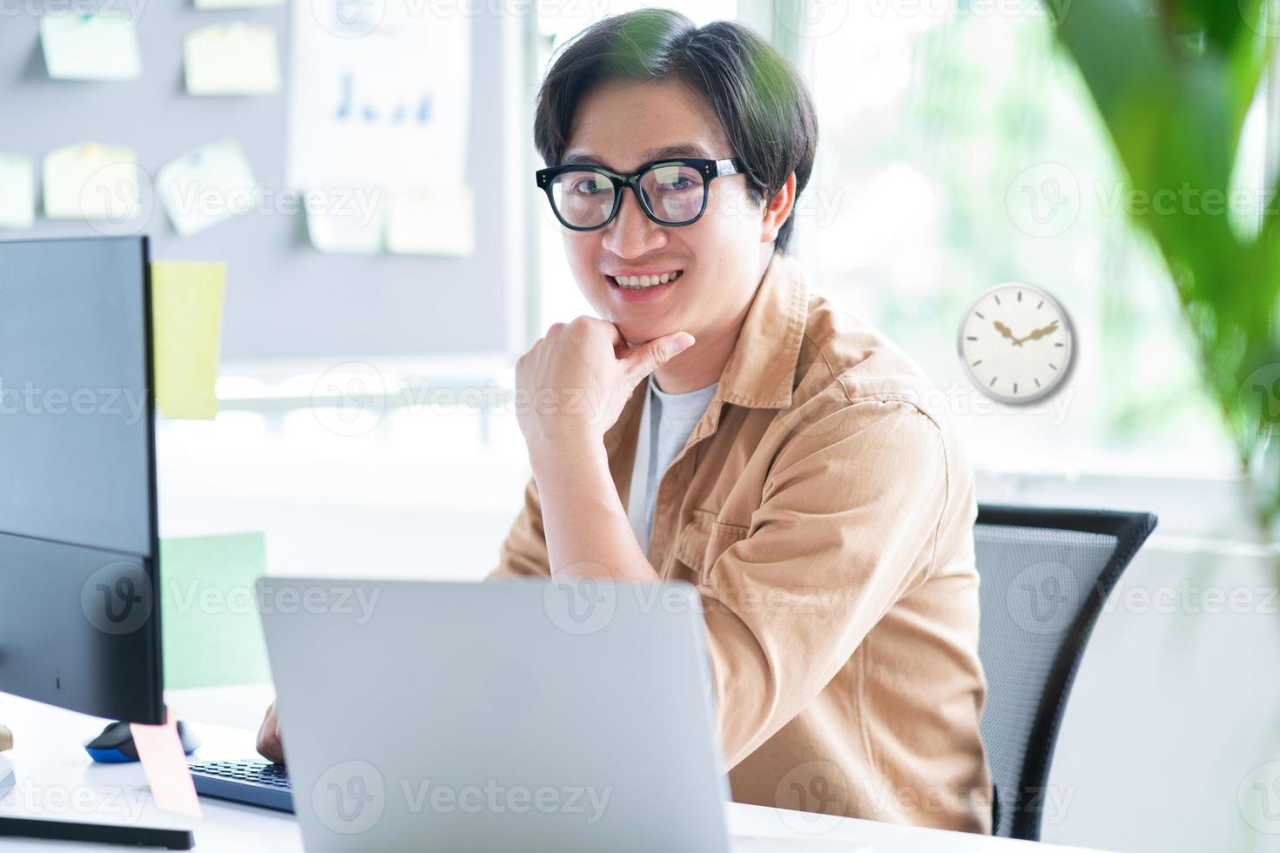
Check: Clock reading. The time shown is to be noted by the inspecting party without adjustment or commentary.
10:11
